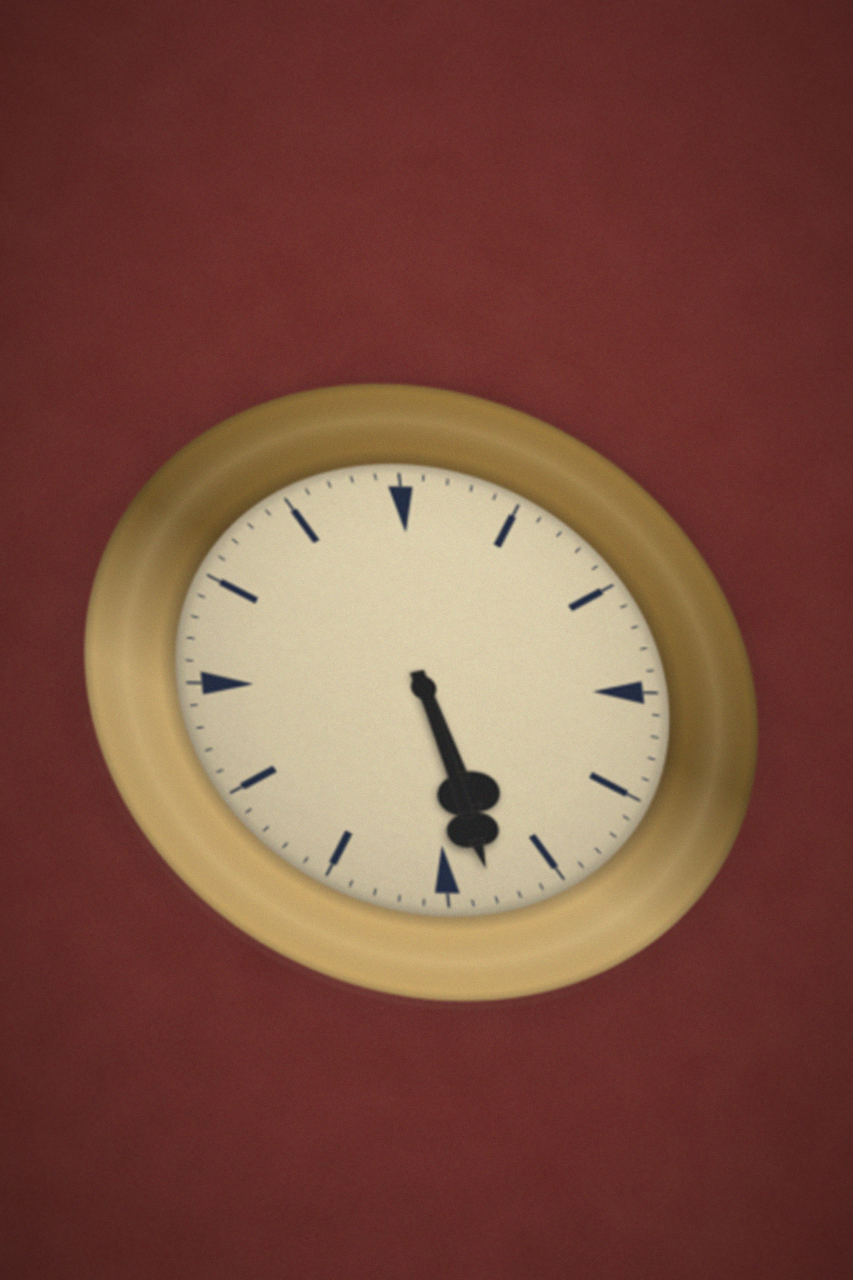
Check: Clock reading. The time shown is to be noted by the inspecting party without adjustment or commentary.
5:28
